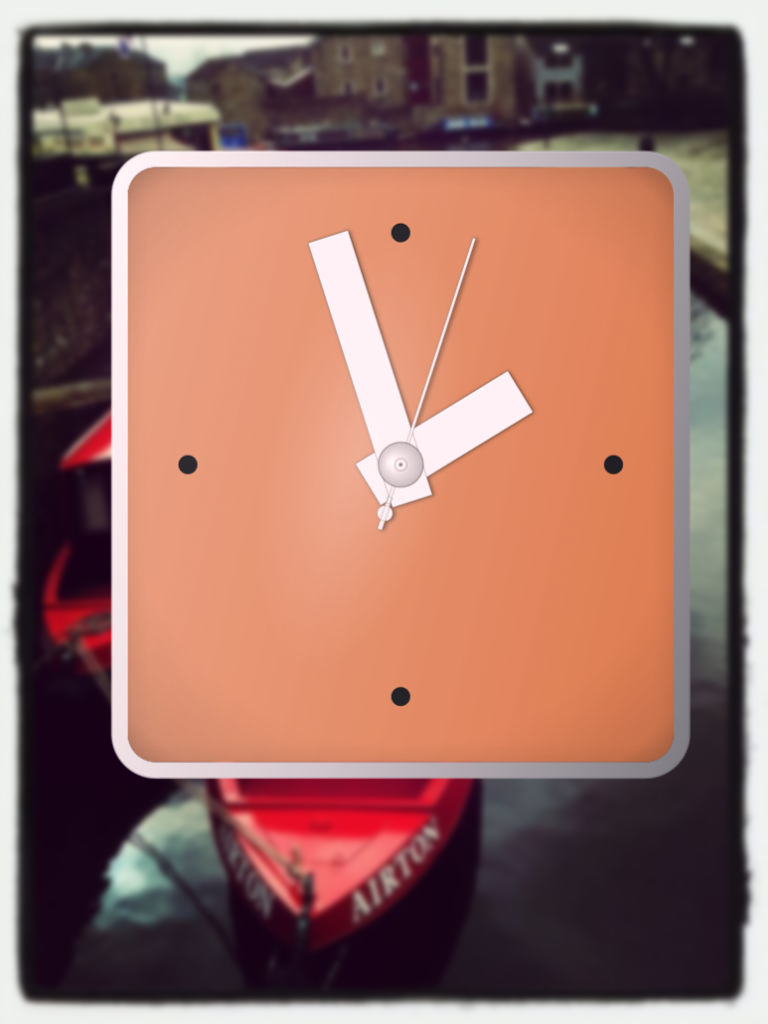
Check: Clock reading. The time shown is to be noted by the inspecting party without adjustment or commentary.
1:57:03
